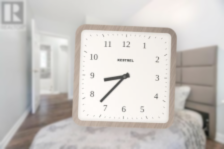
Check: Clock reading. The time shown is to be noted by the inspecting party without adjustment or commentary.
8:37
